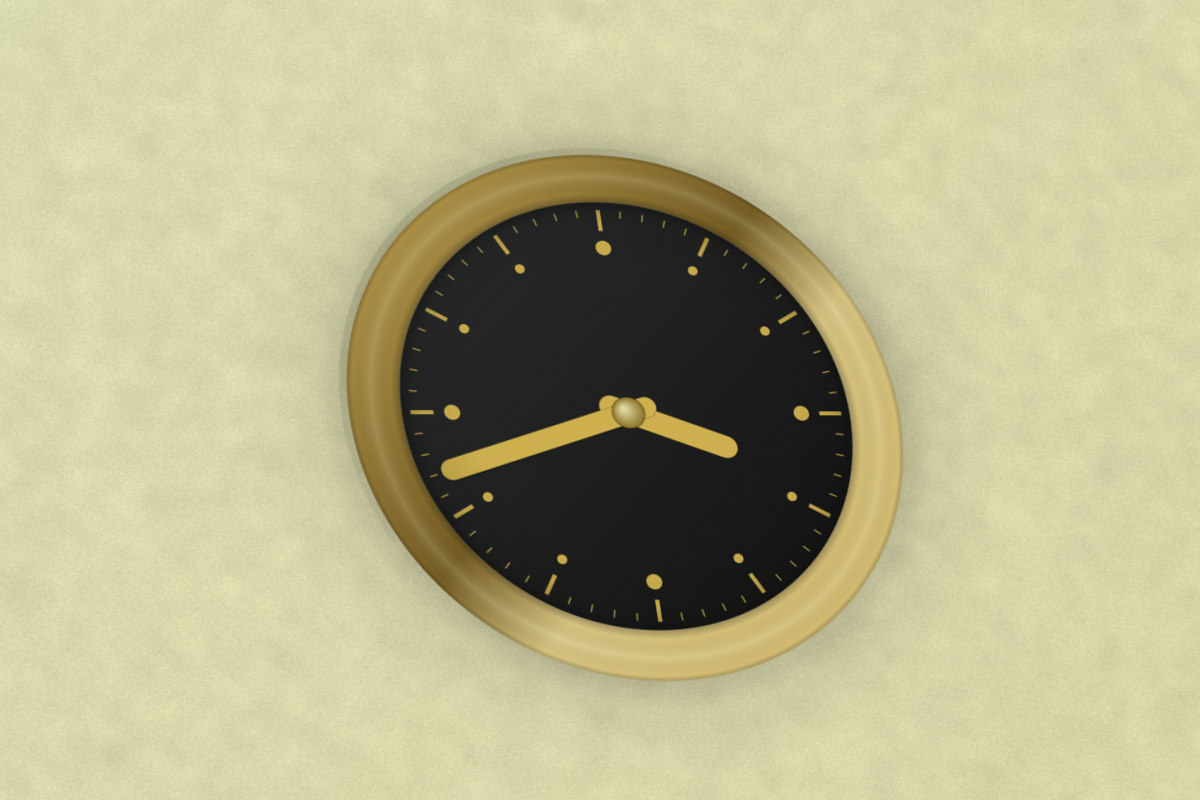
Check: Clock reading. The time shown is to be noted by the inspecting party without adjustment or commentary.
3:42
